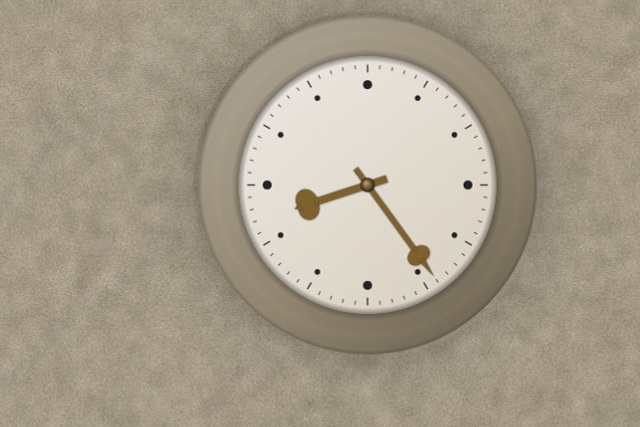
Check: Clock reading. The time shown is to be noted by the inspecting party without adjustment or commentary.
8:24
